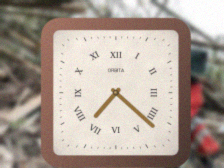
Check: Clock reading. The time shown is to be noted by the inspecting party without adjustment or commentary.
7:22
